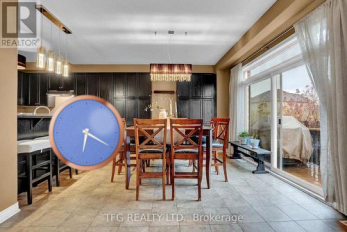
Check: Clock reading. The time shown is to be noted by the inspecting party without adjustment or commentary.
6:20
